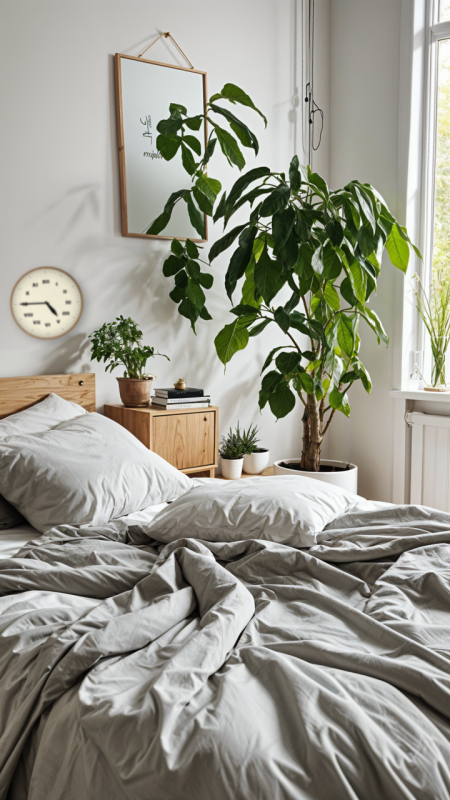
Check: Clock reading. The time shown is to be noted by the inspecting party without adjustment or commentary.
4:45
